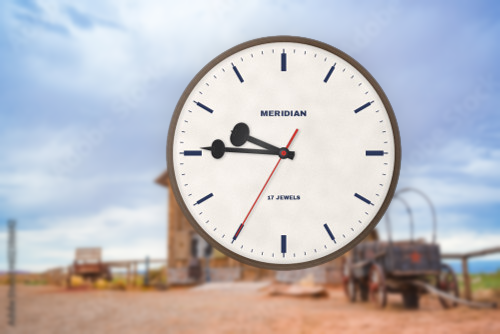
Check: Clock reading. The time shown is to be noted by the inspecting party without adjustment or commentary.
9:45:35
